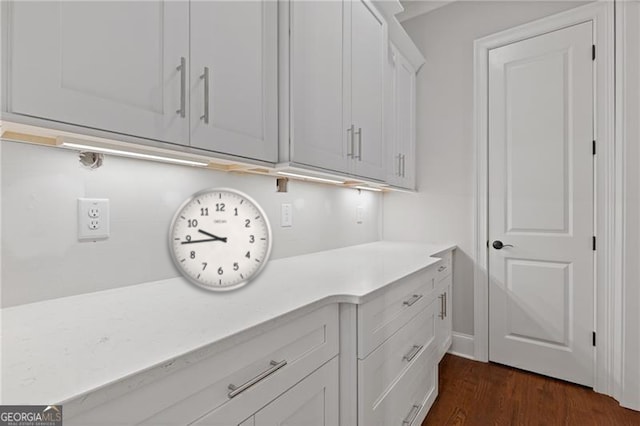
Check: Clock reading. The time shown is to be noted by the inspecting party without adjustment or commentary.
9:44
